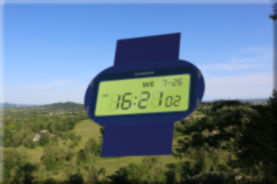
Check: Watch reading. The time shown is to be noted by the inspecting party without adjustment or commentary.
16:21:02
